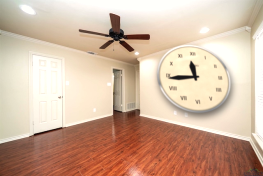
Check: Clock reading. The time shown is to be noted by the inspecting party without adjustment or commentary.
11:44
